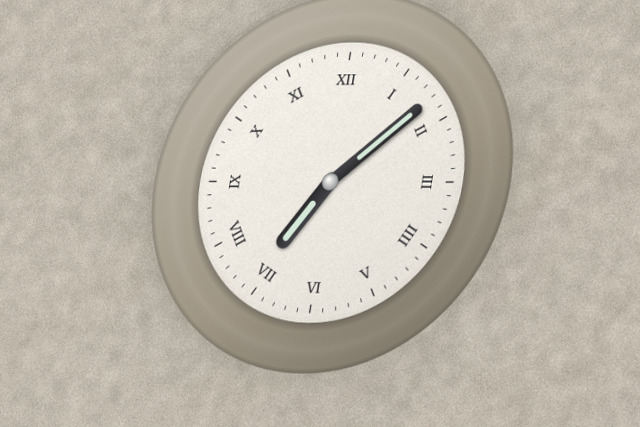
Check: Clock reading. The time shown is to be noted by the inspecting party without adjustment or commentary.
7:08
